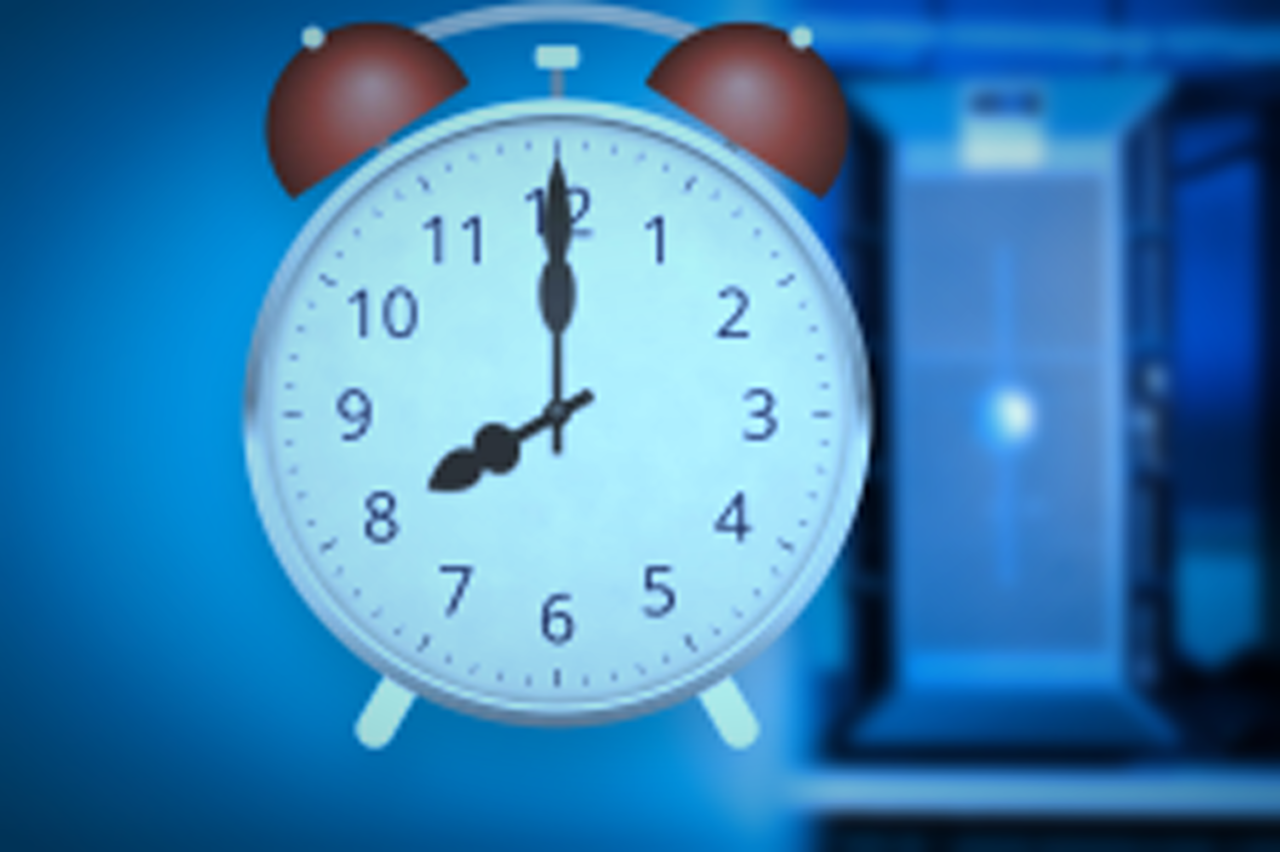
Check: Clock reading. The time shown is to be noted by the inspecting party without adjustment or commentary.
8:00
